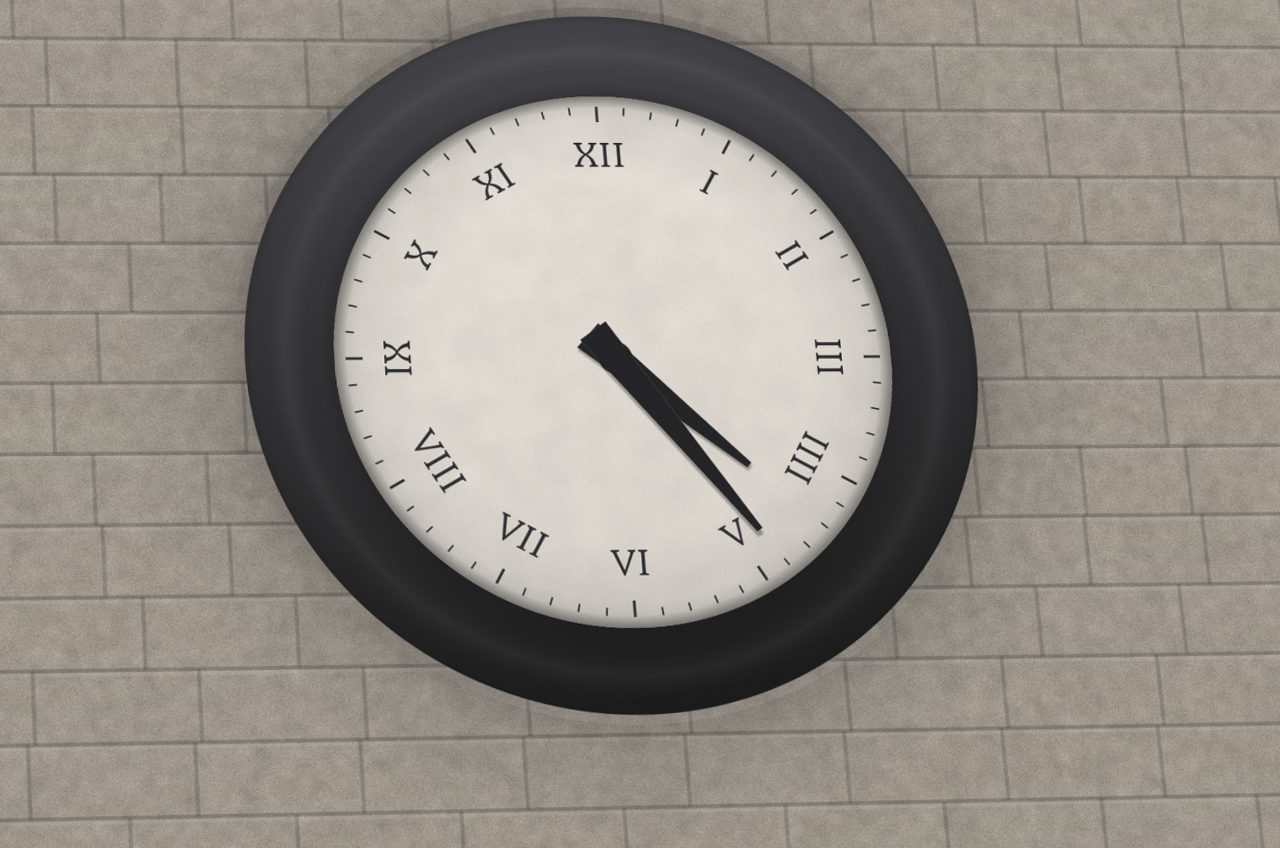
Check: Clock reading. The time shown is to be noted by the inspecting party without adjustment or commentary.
4:24
